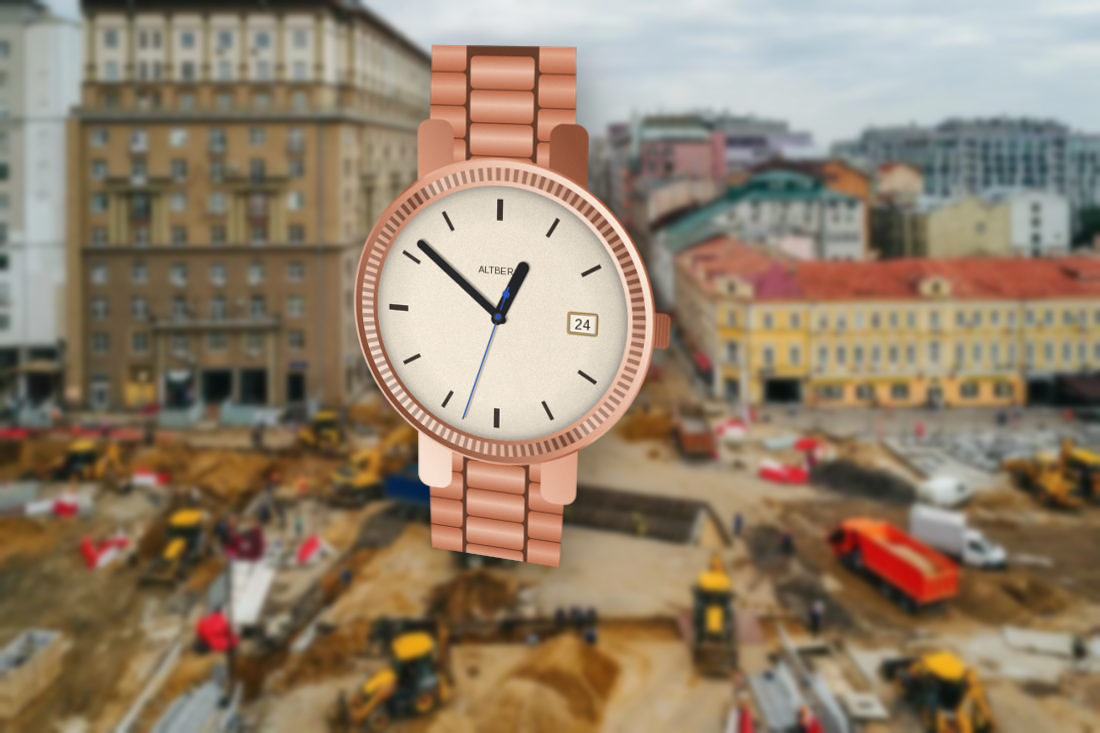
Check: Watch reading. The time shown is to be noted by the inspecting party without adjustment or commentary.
12:51:33
